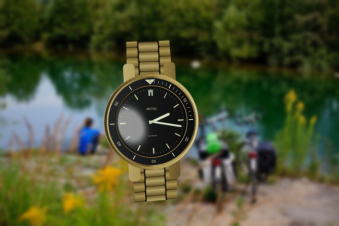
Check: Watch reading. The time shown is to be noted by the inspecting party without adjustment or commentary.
2:17
